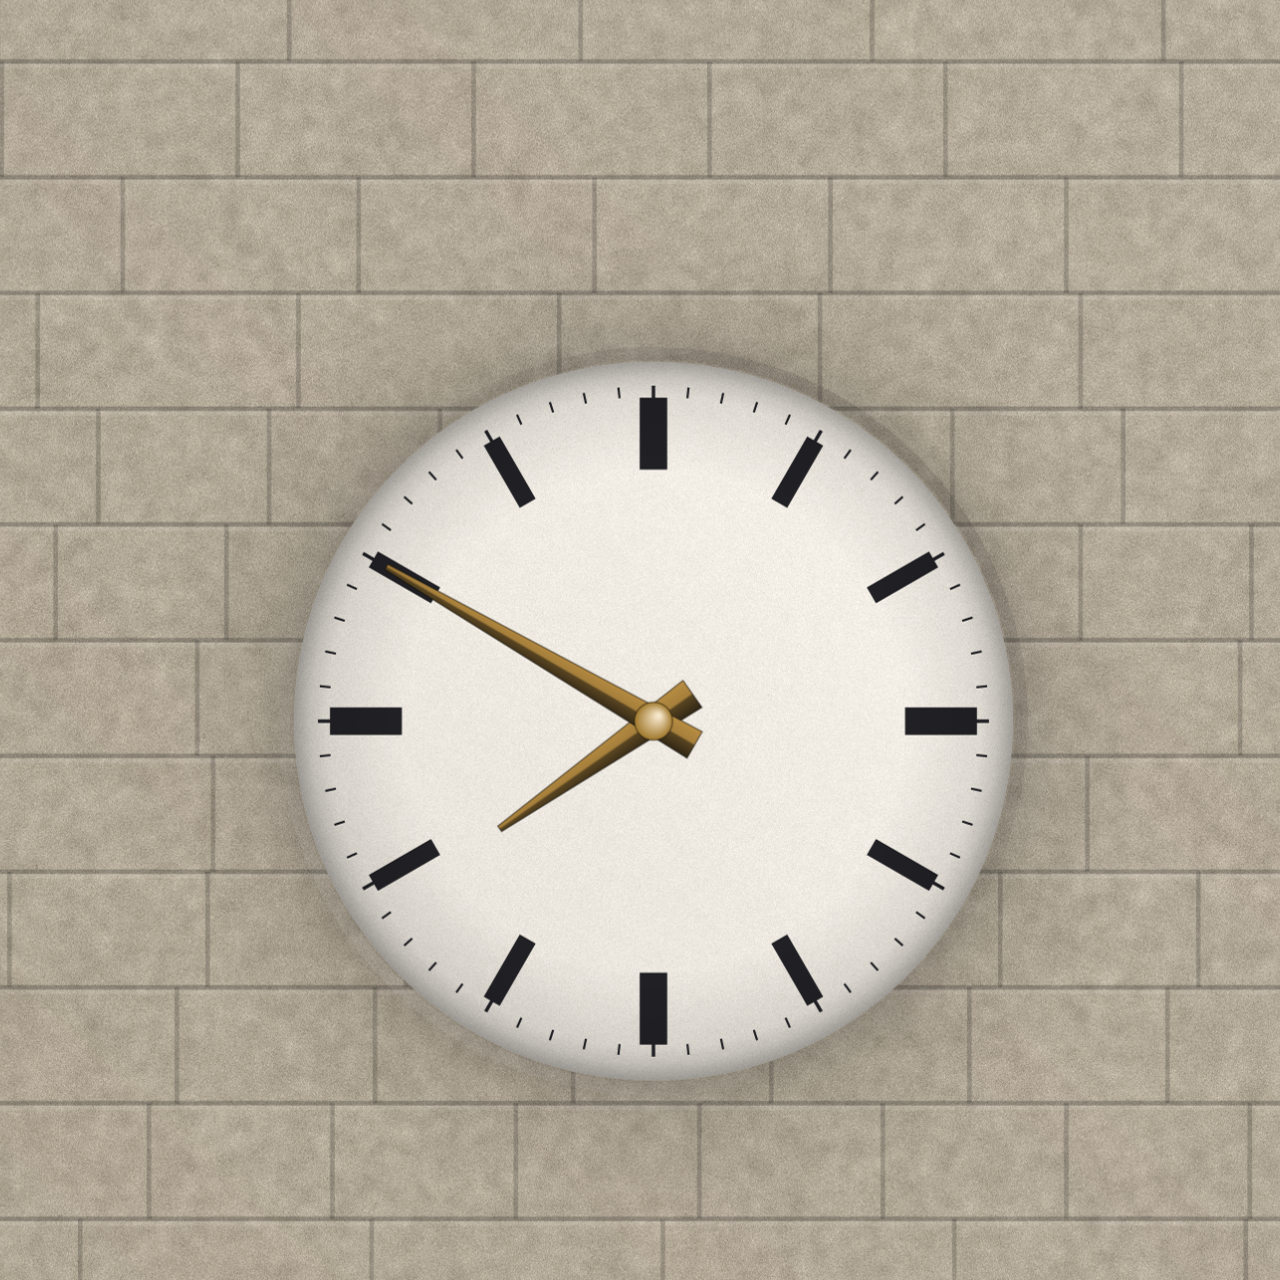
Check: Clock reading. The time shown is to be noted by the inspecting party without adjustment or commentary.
7:50
